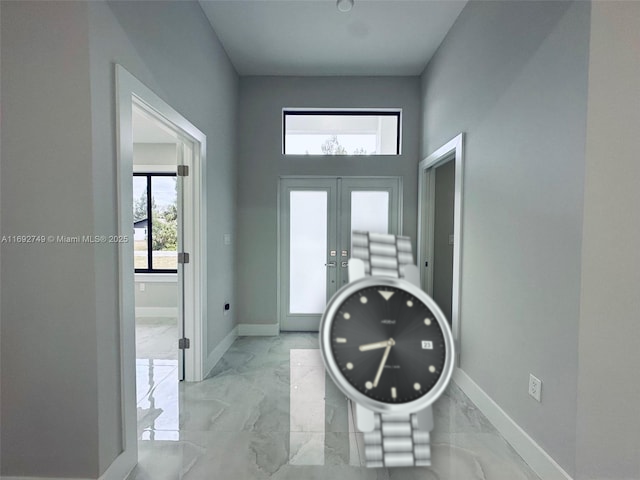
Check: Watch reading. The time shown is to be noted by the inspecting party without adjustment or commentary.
8:34
